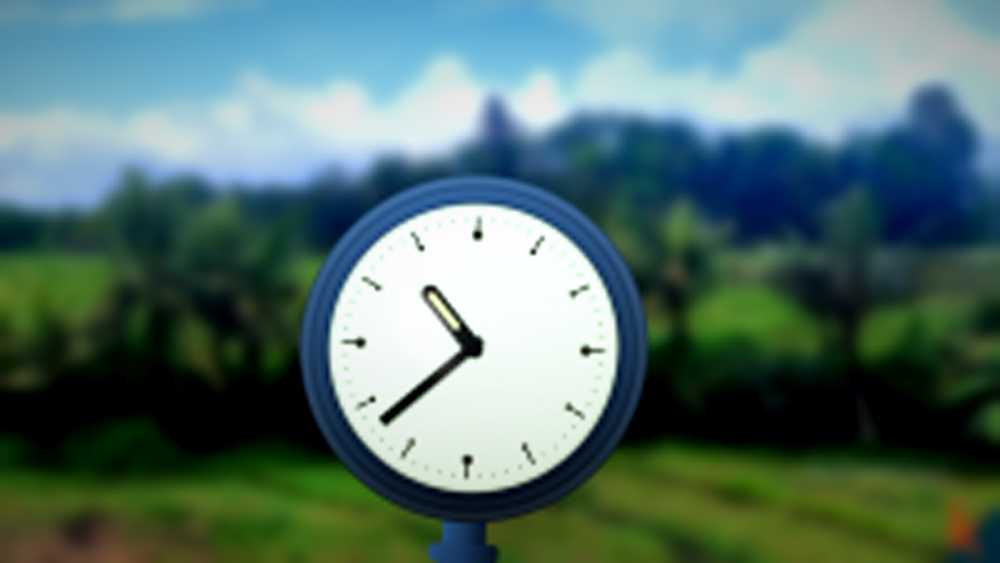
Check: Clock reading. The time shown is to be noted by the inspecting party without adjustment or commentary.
10:38
